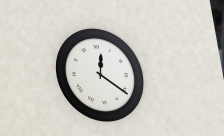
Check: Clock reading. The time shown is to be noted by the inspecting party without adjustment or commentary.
12:21
